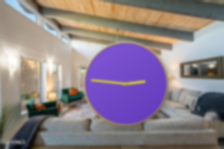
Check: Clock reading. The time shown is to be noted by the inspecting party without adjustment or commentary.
2:46
